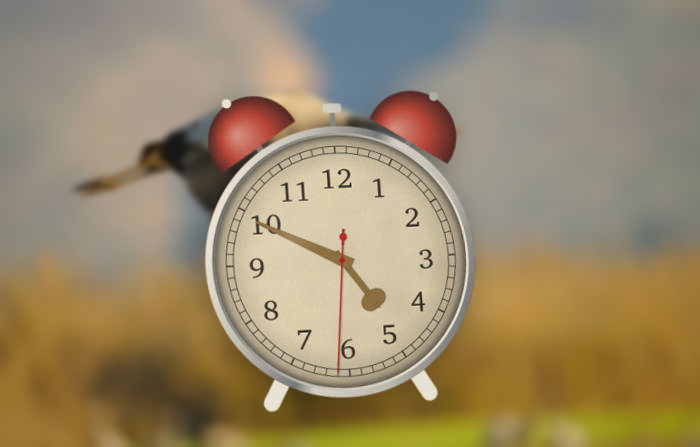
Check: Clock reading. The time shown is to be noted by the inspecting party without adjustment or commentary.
4:49:31
